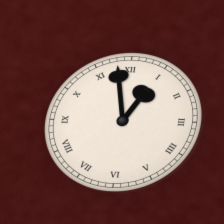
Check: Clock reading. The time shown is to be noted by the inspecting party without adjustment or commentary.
12:58
